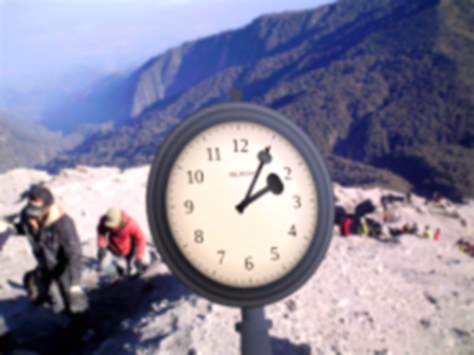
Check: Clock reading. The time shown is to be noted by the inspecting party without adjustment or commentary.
2:05
